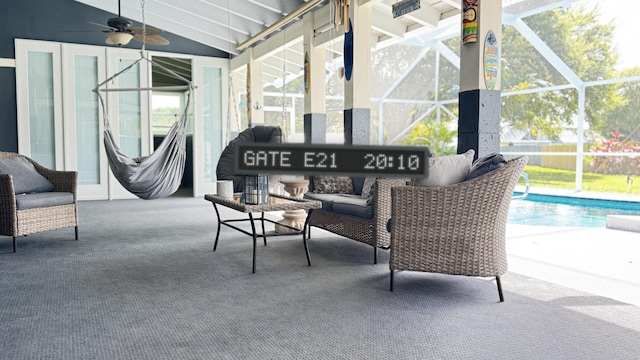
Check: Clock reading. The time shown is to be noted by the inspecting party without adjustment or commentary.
20:10
